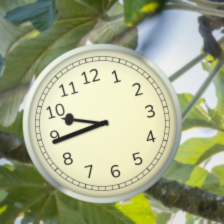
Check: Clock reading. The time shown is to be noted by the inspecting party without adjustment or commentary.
9:44
